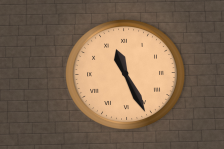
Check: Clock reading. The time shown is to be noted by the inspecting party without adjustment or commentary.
11:26
